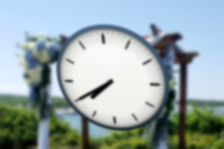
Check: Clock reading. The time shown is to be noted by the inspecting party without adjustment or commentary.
7:40
